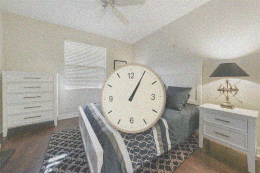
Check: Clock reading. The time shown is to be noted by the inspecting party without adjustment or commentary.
1:05
